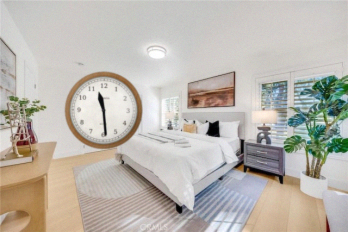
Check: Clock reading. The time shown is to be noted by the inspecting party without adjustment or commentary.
11:29
